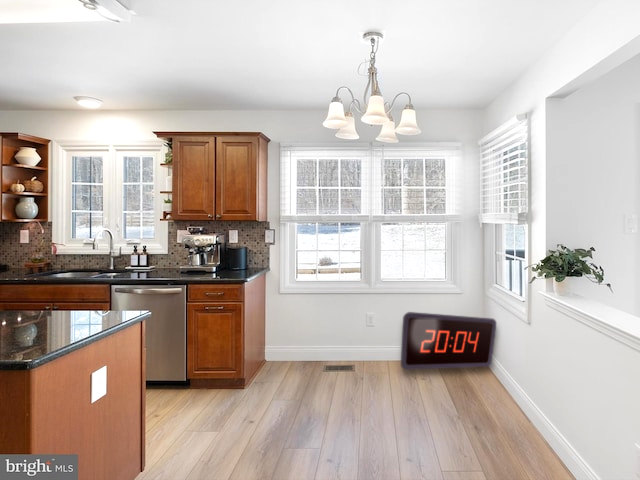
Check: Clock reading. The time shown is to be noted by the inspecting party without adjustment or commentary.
20:04
